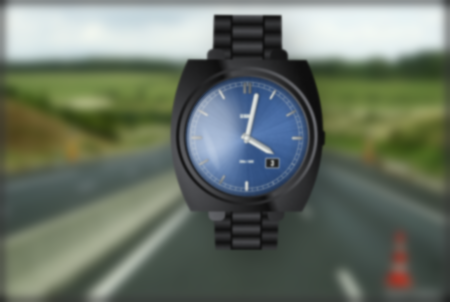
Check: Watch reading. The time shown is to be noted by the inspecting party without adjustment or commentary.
4:02
